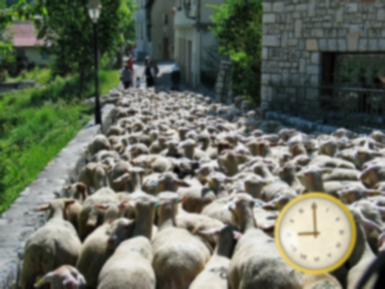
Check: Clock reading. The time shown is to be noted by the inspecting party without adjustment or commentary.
9:00
